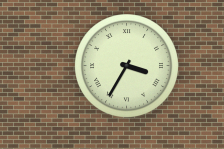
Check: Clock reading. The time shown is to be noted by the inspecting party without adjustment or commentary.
3:35
